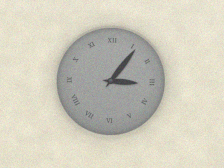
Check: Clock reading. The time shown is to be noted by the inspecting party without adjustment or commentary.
3:06
